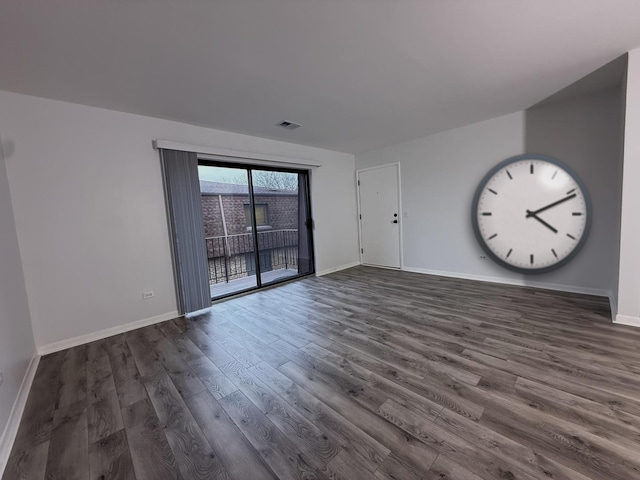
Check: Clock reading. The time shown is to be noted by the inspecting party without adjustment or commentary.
4:11
